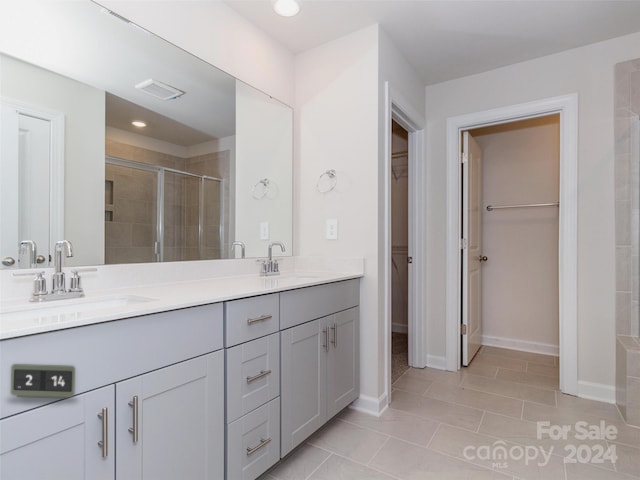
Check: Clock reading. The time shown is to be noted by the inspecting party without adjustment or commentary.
2:14
